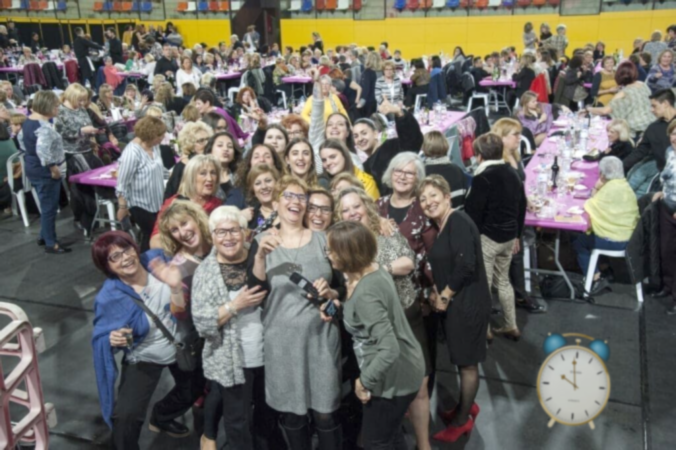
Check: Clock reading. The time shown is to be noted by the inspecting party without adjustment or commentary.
9:59
